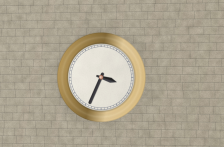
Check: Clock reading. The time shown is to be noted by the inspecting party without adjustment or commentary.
3:34
